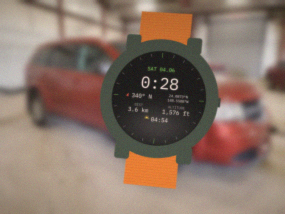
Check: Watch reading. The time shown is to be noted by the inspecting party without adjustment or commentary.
0:28
